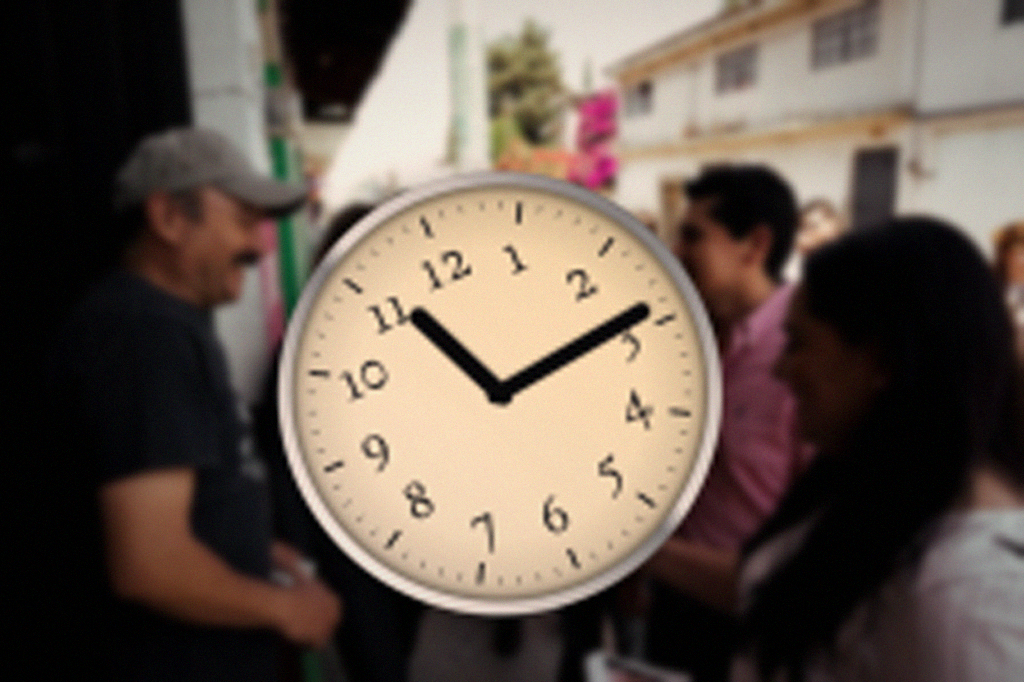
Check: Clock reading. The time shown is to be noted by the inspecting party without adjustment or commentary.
11:14
